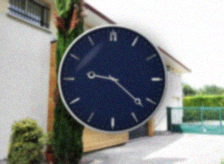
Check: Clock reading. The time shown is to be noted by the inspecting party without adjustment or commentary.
9:22
